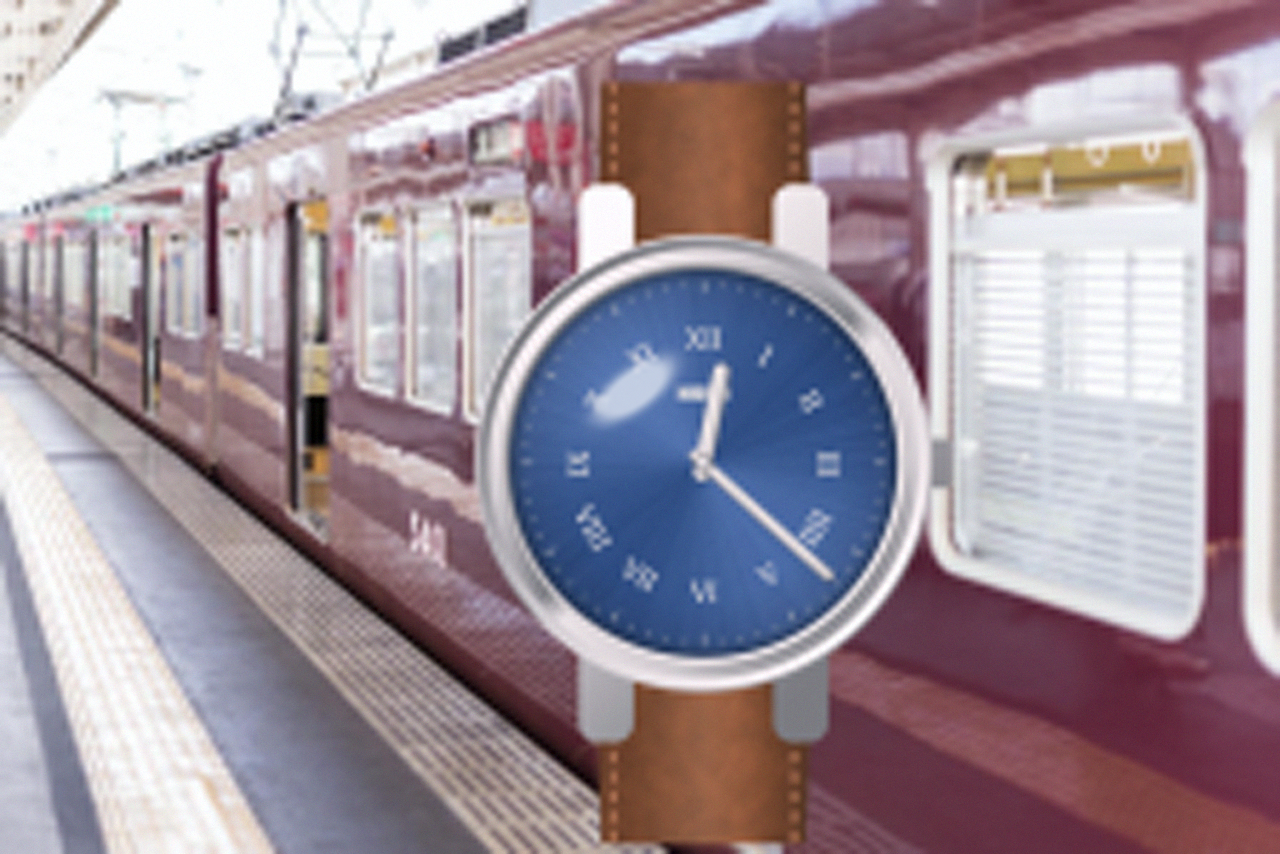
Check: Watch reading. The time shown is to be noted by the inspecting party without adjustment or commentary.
12:22
